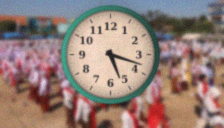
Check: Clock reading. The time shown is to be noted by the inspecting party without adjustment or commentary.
5:18
